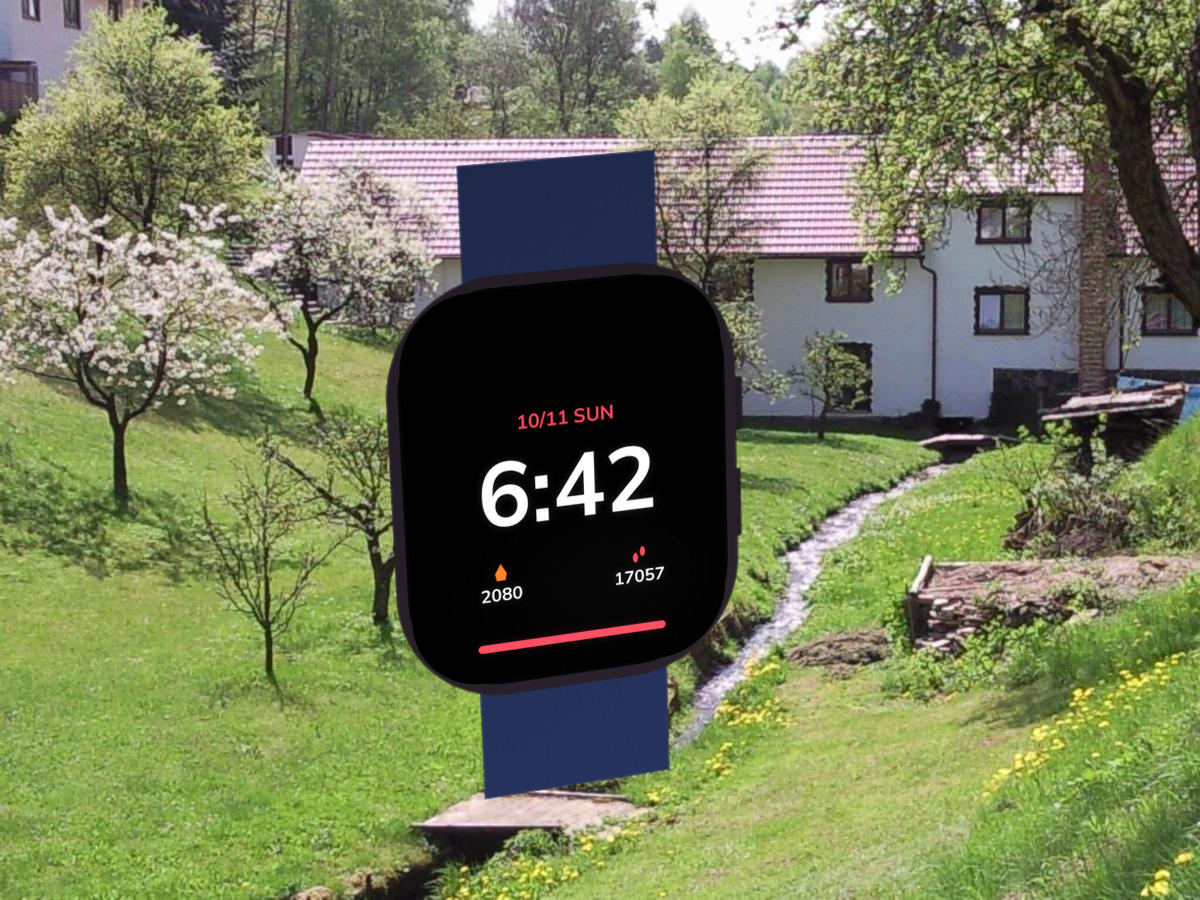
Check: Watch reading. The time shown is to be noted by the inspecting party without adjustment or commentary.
6:42
